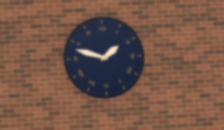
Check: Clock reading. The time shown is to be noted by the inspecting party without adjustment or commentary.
1:48
